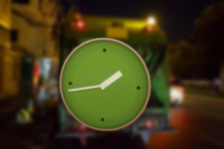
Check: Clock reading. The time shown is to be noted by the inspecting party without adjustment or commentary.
1:43
